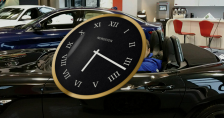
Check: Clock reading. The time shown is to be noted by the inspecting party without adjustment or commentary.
6:17
